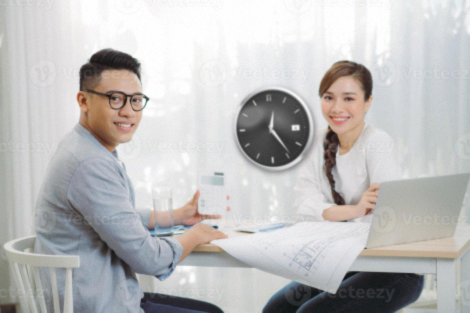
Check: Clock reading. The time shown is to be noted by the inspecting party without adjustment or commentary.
12:24
